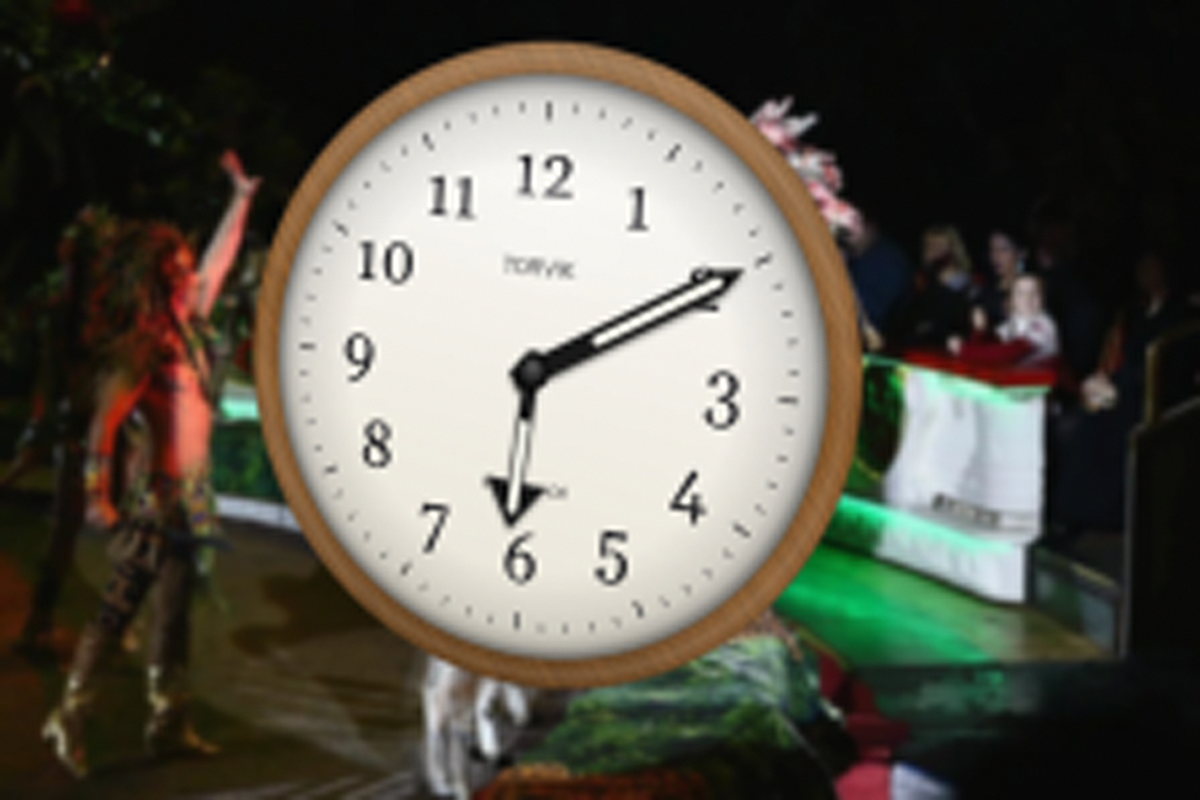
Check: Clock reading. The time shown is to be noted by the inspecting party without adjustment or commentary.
6:10
